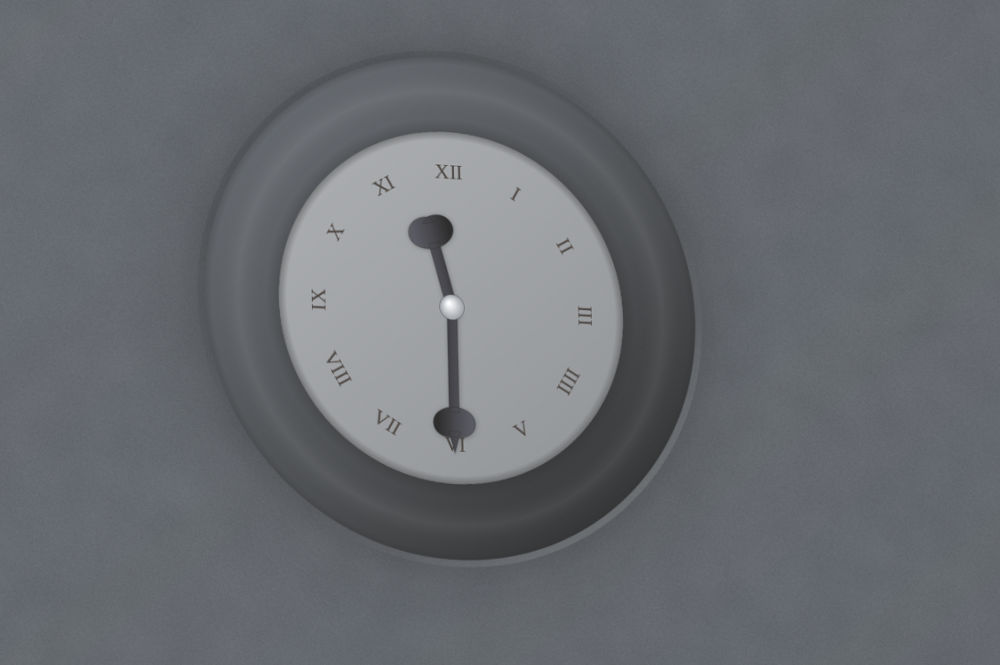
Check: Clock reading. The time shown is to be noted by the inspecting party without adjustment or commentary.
11:30
